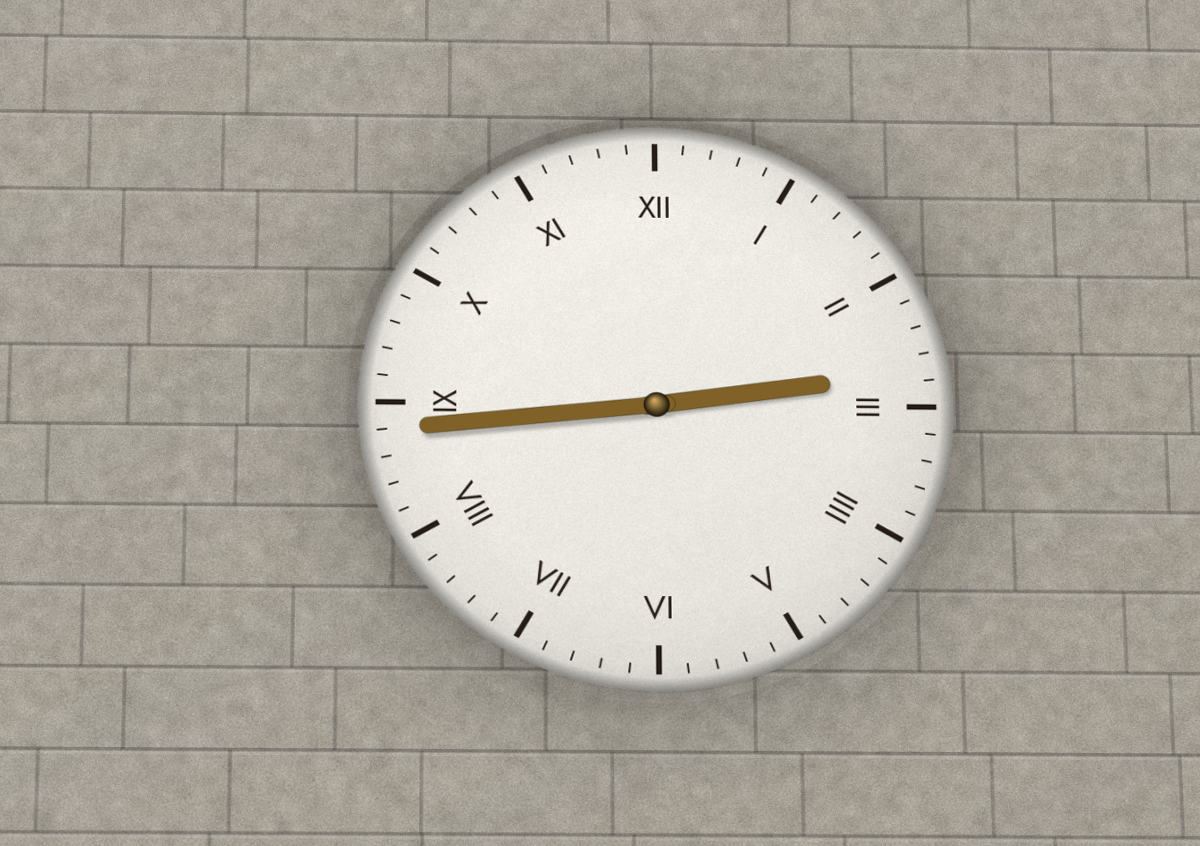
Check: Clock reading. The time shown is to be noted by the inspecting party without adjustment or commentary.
2:44
